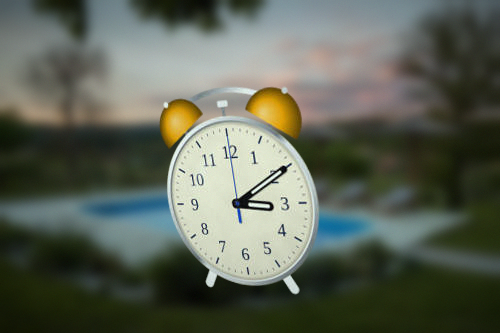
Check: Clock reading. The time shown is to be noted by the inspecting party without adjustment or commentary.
3:10:00
